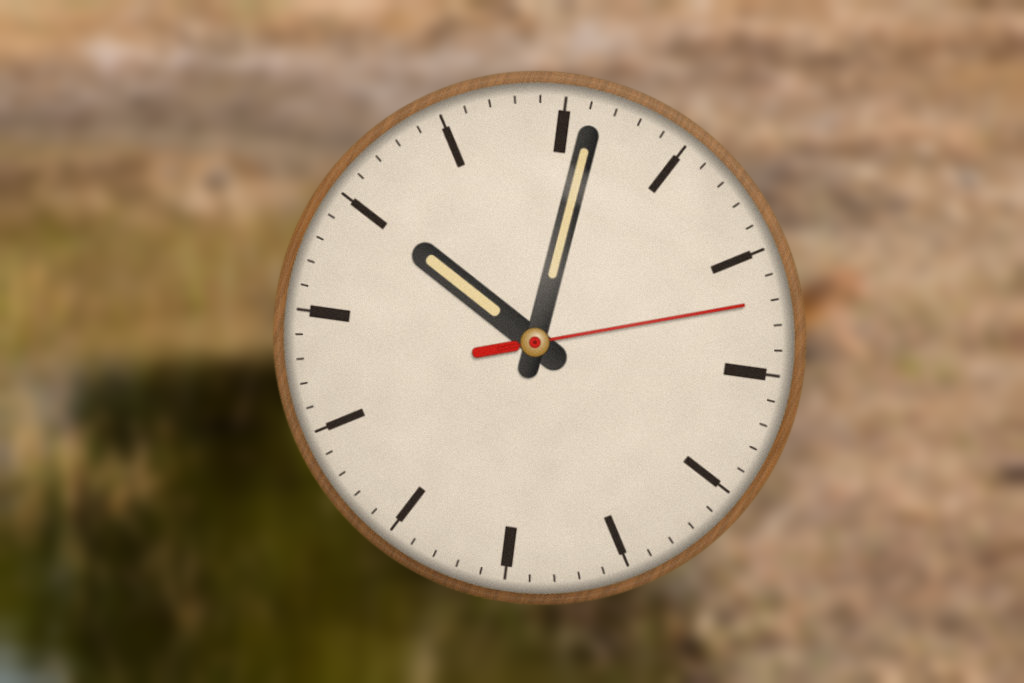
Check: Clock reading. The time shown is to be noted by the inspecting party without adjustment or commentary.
10:01:12
